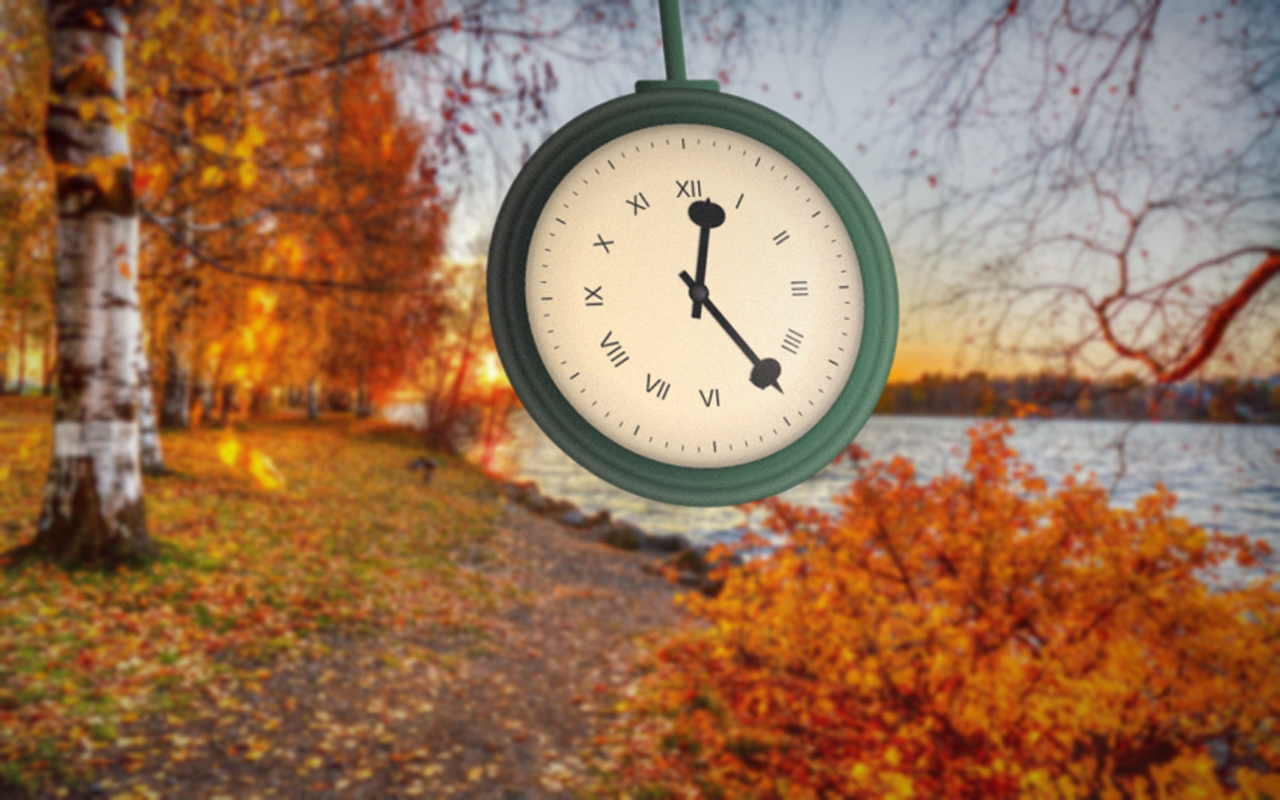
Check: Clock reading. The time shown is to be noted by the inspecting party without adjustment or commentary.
12:24
